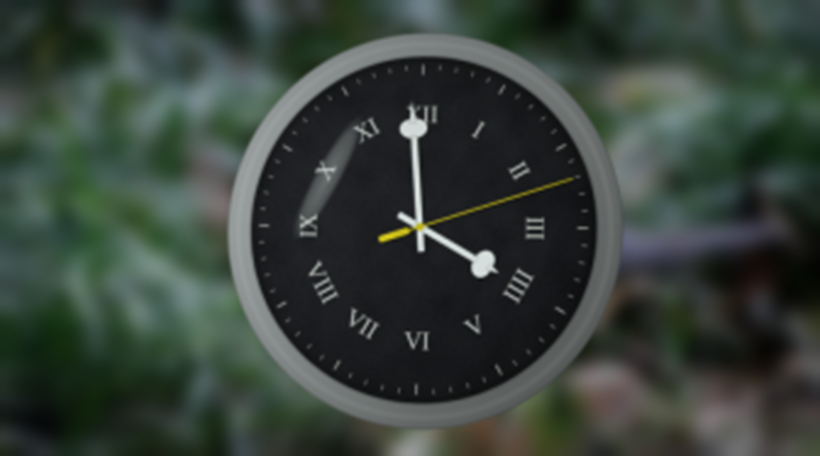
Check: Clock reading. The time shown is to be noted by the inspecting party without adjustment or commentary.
3:59:12
